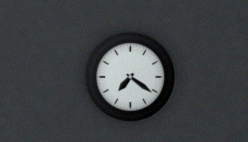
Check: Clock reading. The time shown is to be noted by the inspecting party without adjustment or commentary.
7:21
